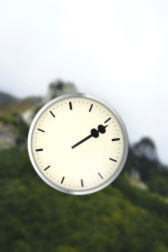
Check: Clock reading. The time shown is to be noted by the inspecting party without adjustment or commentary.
2:11
